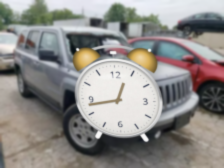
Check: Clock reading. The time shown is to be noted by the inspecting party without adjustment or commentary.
12:43
